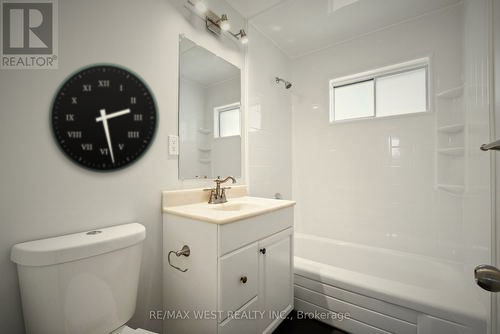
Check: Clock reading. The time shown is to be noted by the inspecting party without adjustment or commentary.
2:28
